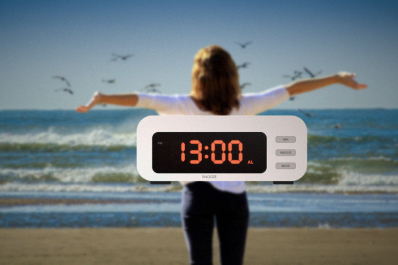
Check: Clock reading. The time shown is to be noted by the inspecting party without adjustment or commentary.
13:00
